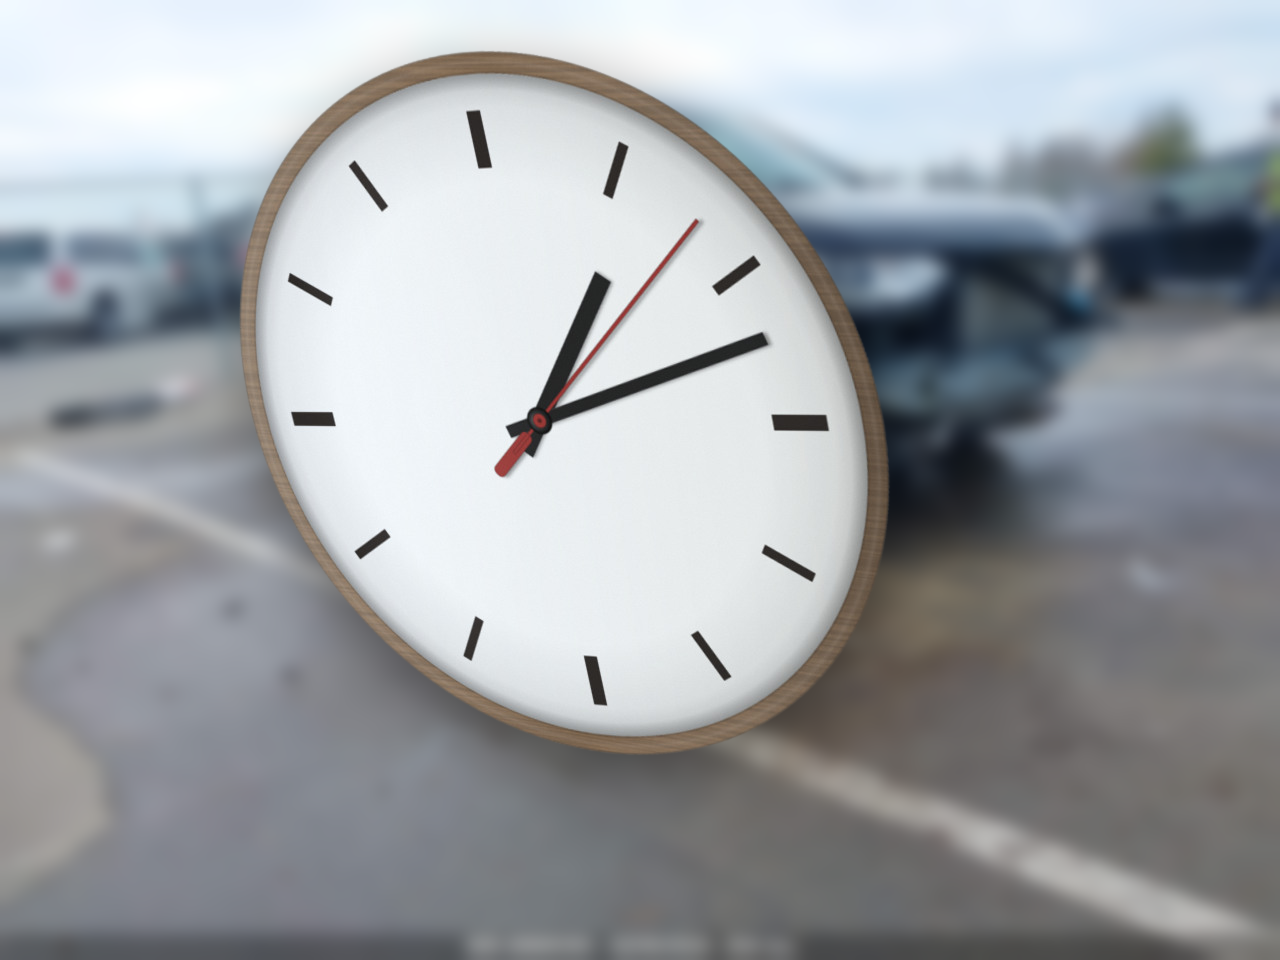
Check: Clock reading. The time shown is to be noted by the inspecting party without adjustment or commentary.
1:12:08
